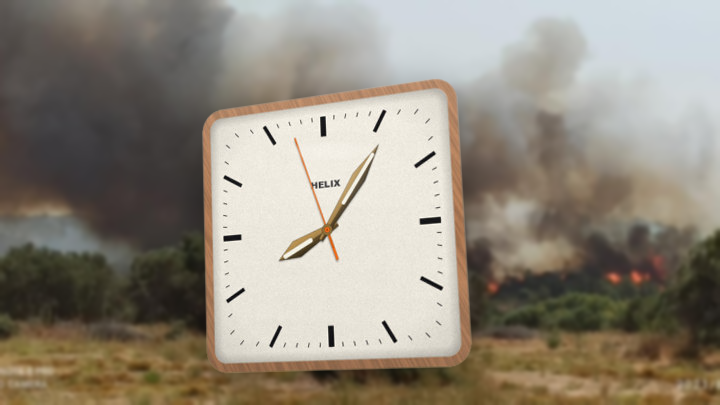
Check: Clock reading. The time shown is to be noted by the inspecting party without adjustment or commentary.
8:05:57
